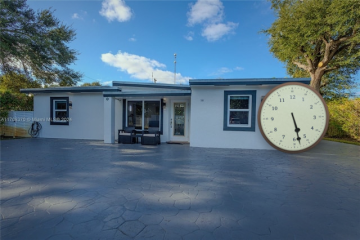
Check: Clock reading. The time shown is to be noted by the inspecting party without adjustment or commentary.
5:28
